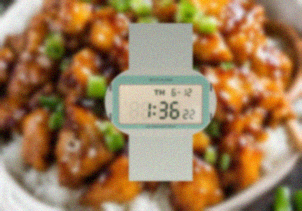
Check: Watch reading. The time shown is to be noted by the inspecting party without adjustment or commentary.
1:36
